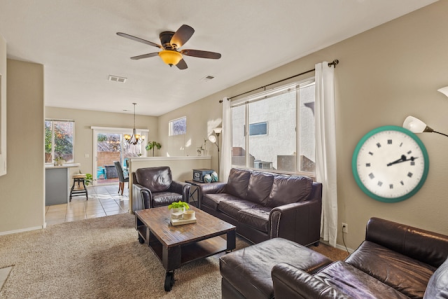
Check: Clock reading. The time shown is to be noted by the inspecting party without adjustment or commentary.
2:13
